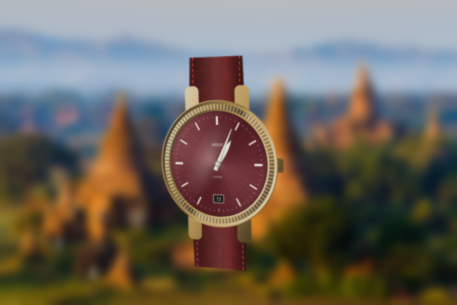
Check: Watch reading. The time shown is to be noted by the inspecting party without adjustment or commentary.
1:04
